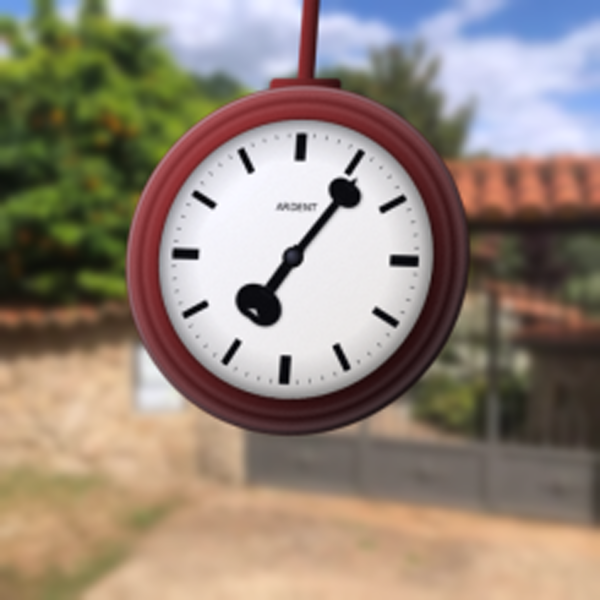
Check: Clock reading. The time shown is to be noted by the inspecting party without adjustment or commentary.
7:06
